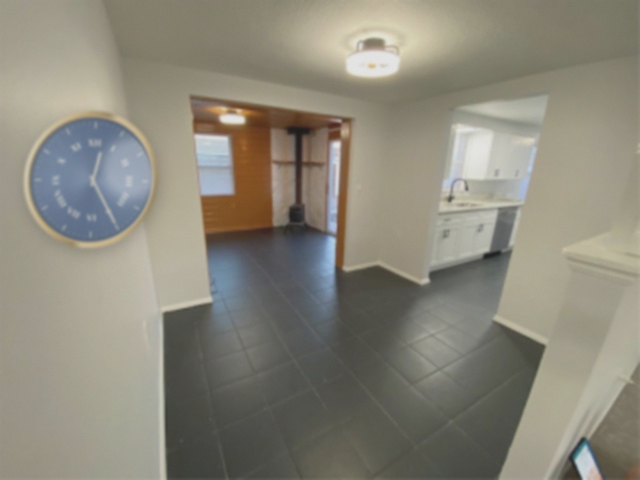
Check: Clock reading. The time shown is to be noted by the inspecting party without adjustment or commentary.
12:25
